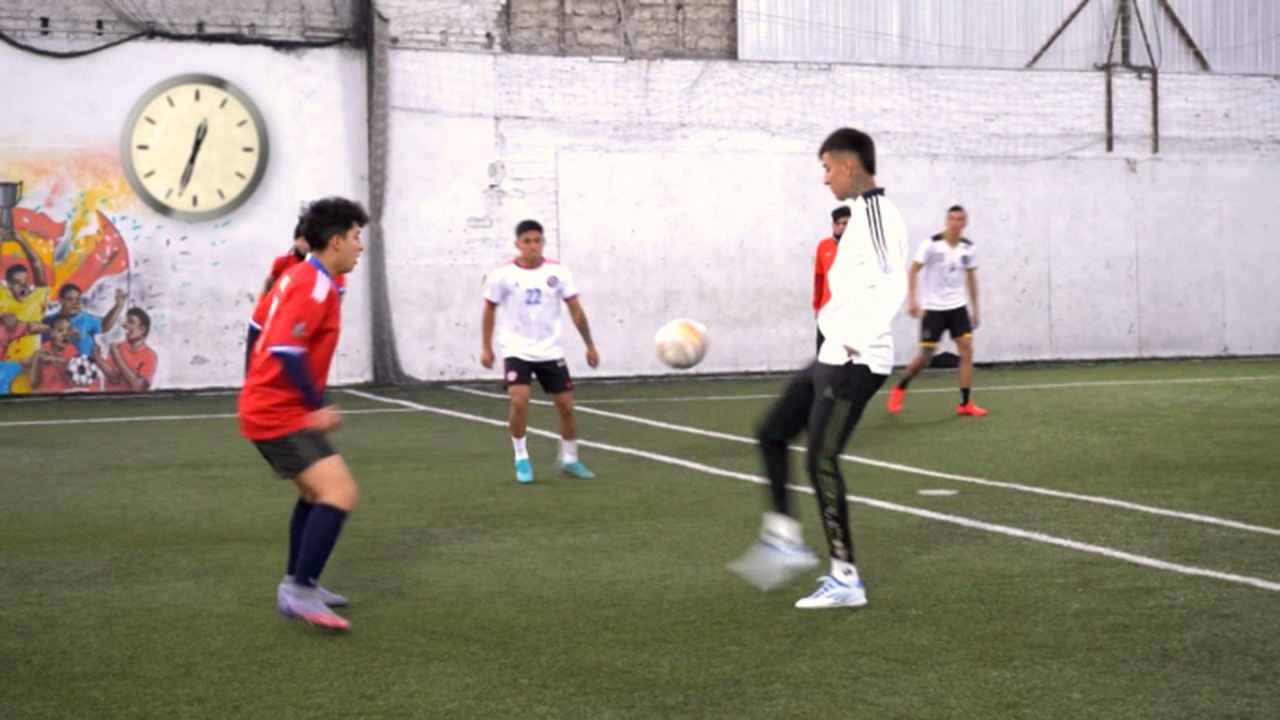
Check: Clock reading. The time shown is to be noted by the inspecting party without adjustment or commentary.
12:33
